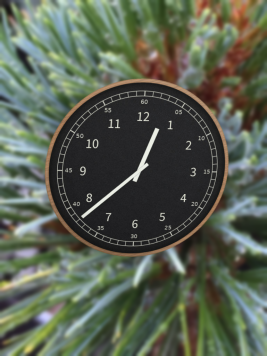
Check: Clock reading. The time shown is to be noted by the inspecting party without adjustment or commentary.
12:38
